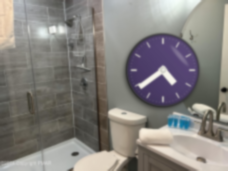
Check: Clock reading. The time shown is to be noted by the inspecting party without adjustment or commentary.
4:39
